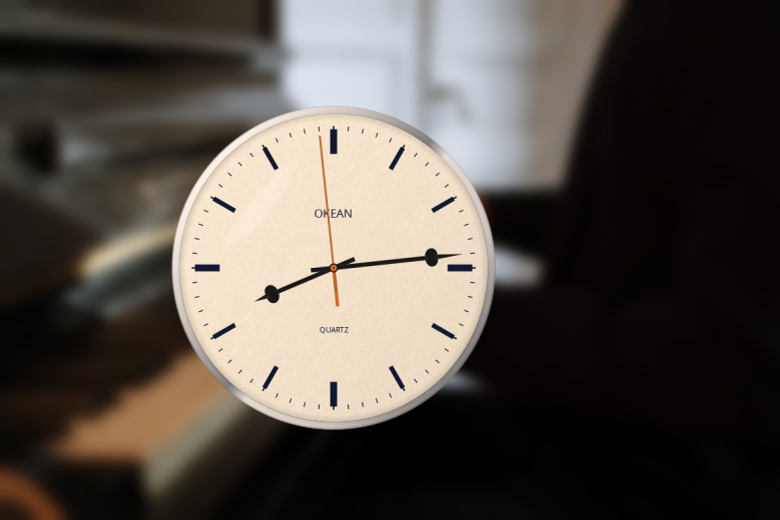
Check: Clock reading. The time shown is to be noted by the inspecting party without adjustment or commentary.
8:13:59
